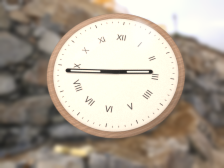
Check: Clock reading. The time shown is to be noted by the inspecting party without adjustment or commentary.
2:44
